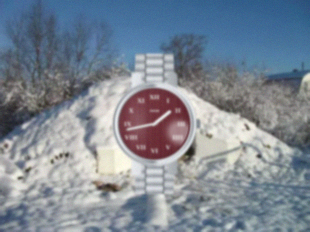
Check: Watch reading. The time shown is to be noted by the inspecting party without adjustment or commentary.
1:43
